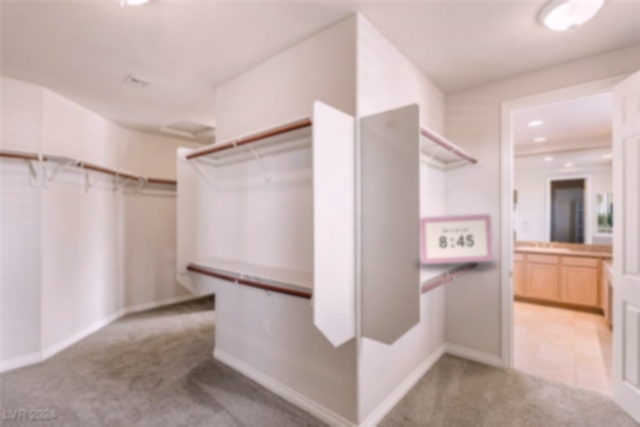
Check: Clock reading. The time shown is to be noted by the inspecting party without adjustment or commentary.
8:45
